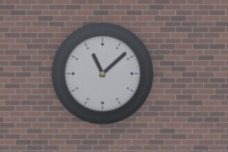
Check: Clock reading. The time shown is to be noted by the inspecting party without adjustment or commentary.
11:08
